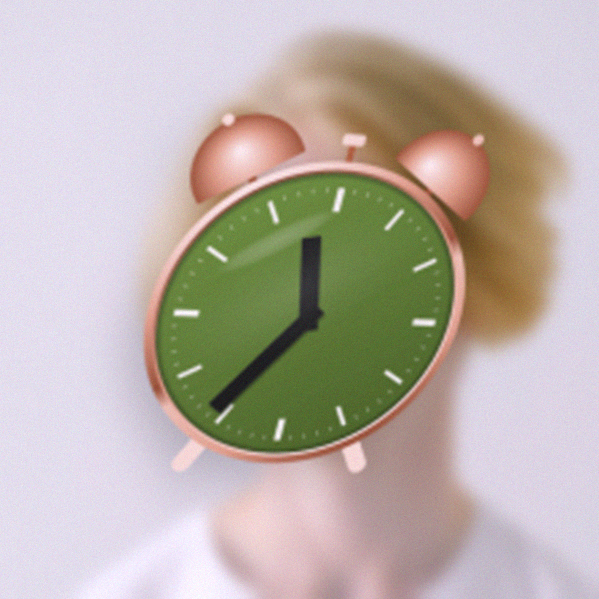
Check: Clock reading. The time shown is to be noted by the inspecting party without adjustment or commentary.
11:36
